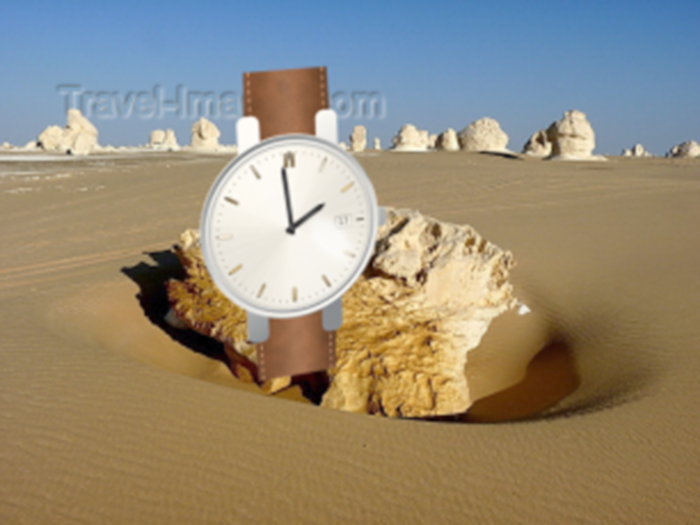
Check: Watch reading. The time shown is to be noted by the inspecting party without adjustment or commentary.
1:59
